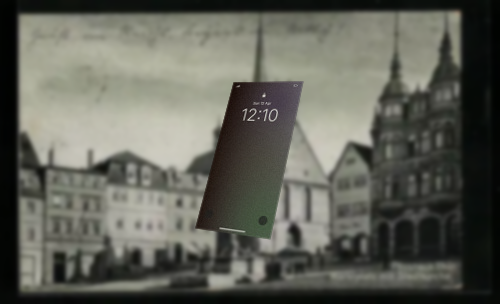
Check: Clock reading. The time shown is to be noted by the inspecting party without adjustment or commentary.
12:10
